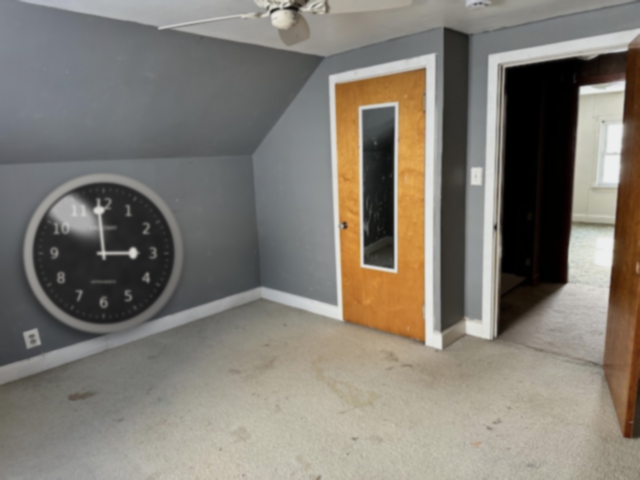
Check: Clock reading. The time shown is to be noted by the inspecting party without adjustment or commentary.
2:59
